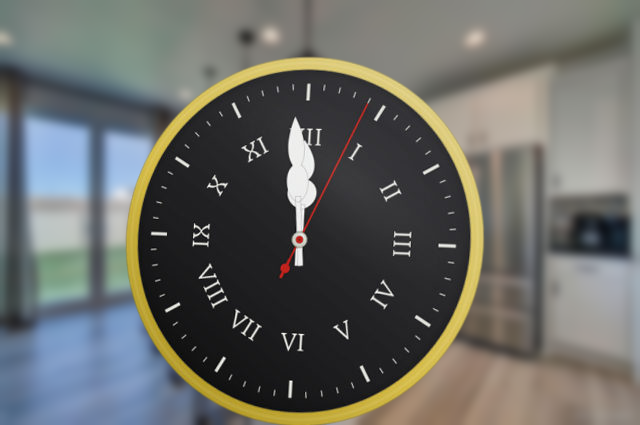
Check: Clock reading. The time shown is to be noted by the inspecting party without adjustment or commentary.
11:59:04
